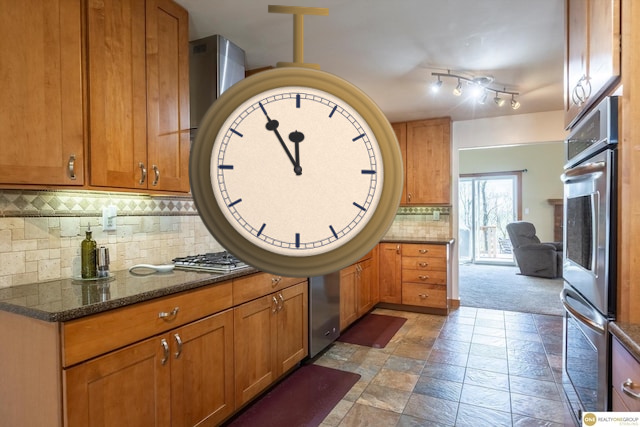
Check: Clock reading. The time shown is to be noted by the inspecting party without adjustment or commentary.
11:55
